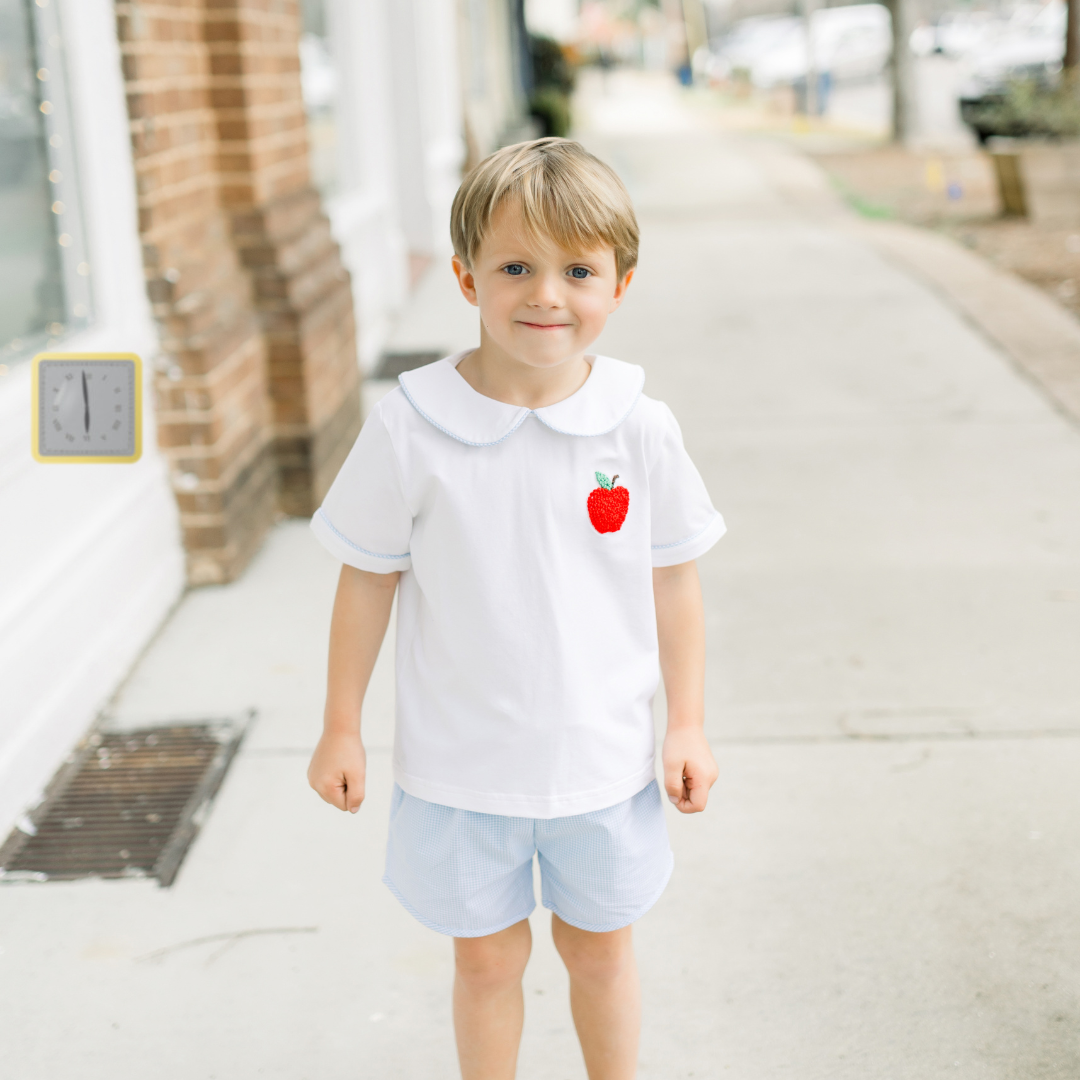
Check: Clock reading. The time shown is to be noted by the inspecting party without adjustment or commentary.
5:59
